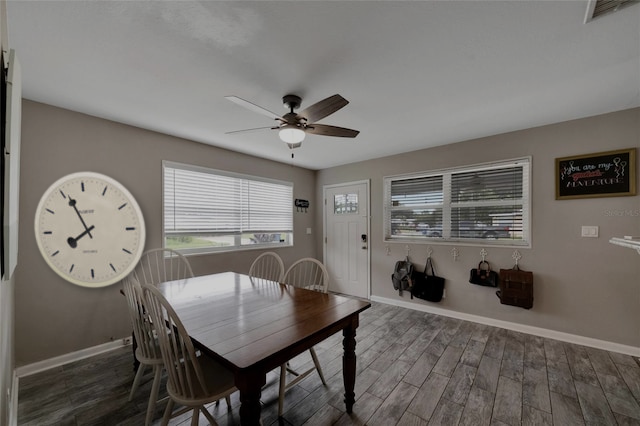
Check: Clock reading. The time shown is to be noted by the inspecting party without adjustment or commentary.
7:56
